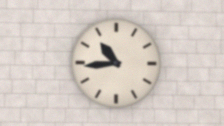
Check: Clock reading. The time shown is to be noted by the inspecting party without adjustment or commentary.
10:44
